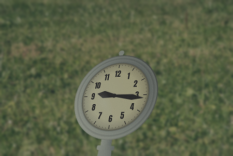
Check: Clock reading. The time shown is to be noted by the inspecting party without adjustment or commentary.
9:16
